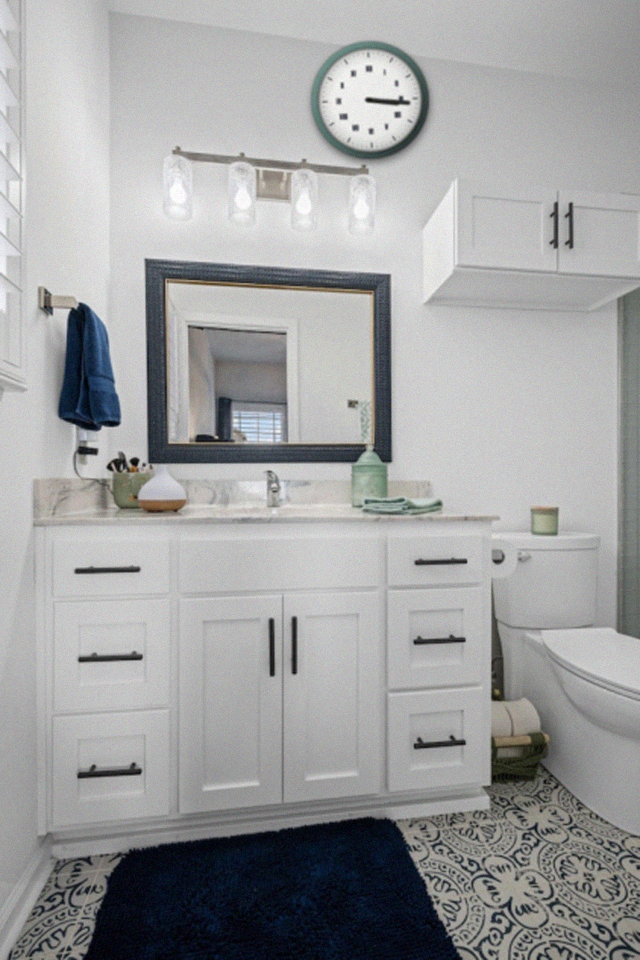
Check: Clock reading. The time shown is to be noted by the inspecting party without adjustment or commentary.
3:16
